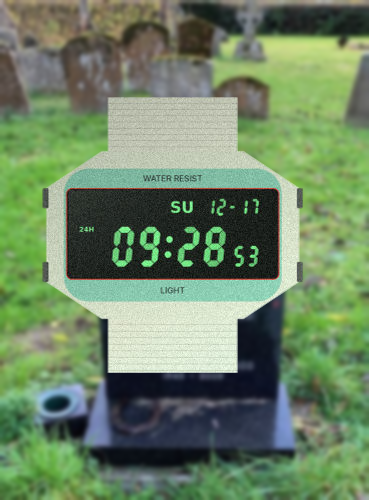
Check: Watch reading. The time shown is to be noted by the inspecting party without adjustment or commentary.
9:28:53
